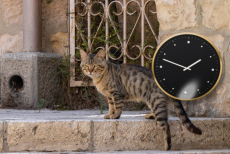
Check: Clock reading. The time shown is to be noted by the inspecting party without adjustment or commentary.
1:48
